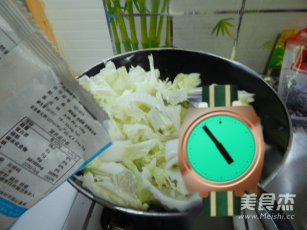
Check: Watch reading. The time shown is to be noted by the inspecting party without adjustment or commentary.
4:54
